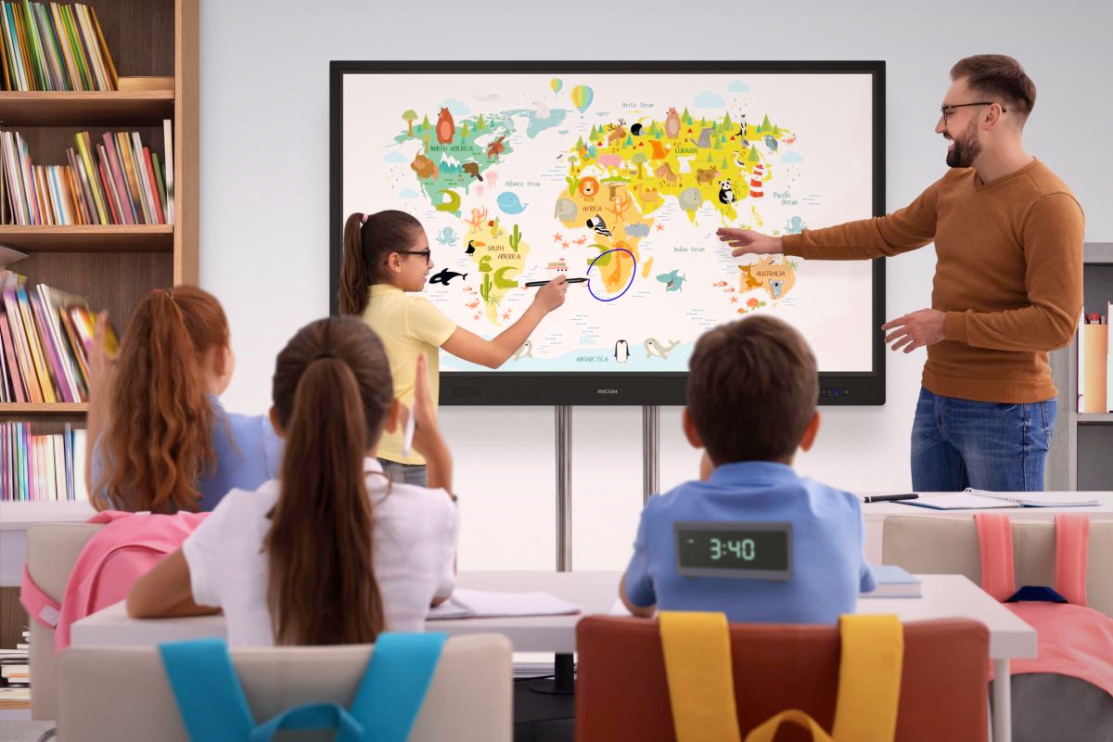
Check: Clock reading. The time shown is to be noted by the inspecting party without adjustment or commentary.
3:40
